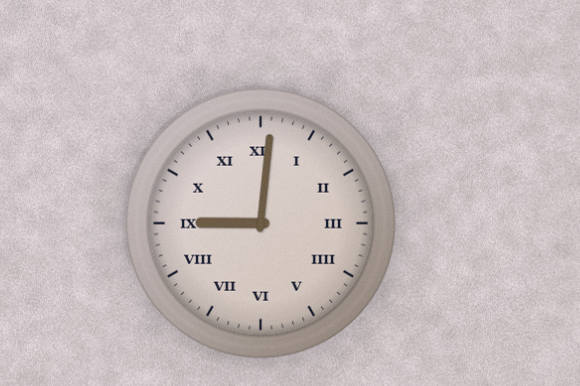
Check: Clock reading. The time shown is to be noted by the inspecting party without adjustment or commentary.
9:01
